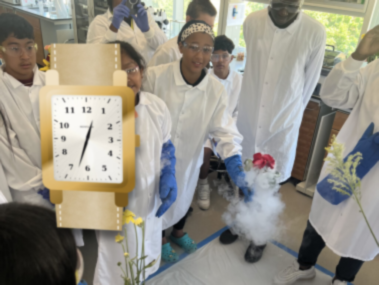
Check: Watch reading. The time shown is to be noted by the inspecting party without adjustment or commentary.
12:33
